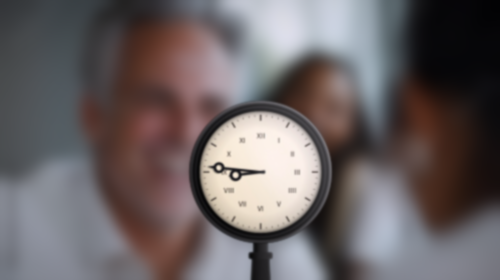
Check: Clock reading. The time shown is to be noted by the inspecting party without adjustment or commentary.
8:46
